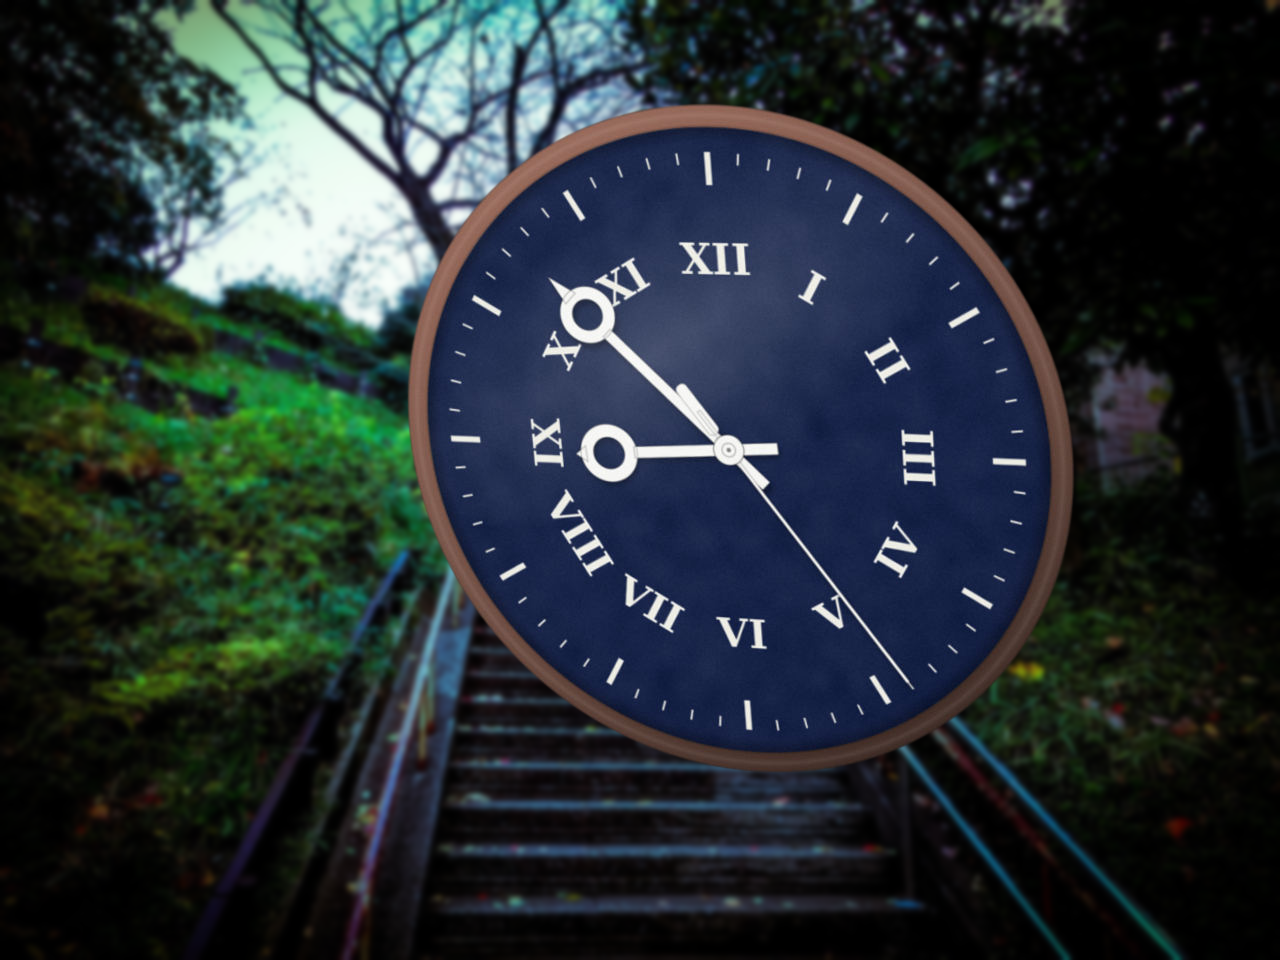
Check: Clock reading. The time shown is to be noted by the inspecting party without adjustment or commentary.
8:52:24
